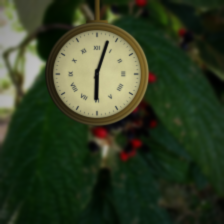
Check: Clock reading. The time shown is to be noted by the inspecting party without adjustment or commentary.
6:03
